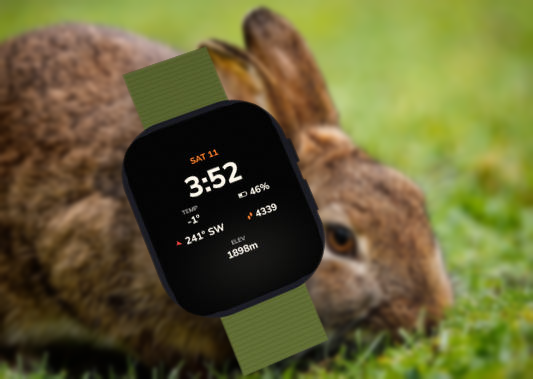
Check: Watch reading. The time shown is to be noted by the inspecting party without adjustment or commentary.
3:52
